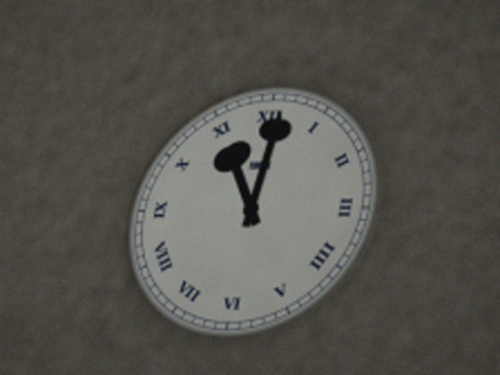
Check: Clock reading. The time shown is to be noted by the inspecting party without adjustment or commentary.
11:01
